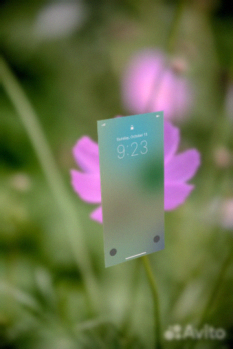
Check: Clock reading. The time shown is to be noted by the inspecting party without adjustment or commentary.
9:23
